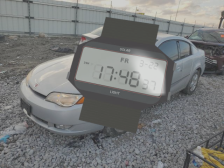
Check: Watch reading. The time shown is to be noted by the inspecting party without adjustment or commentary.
17:48:37
